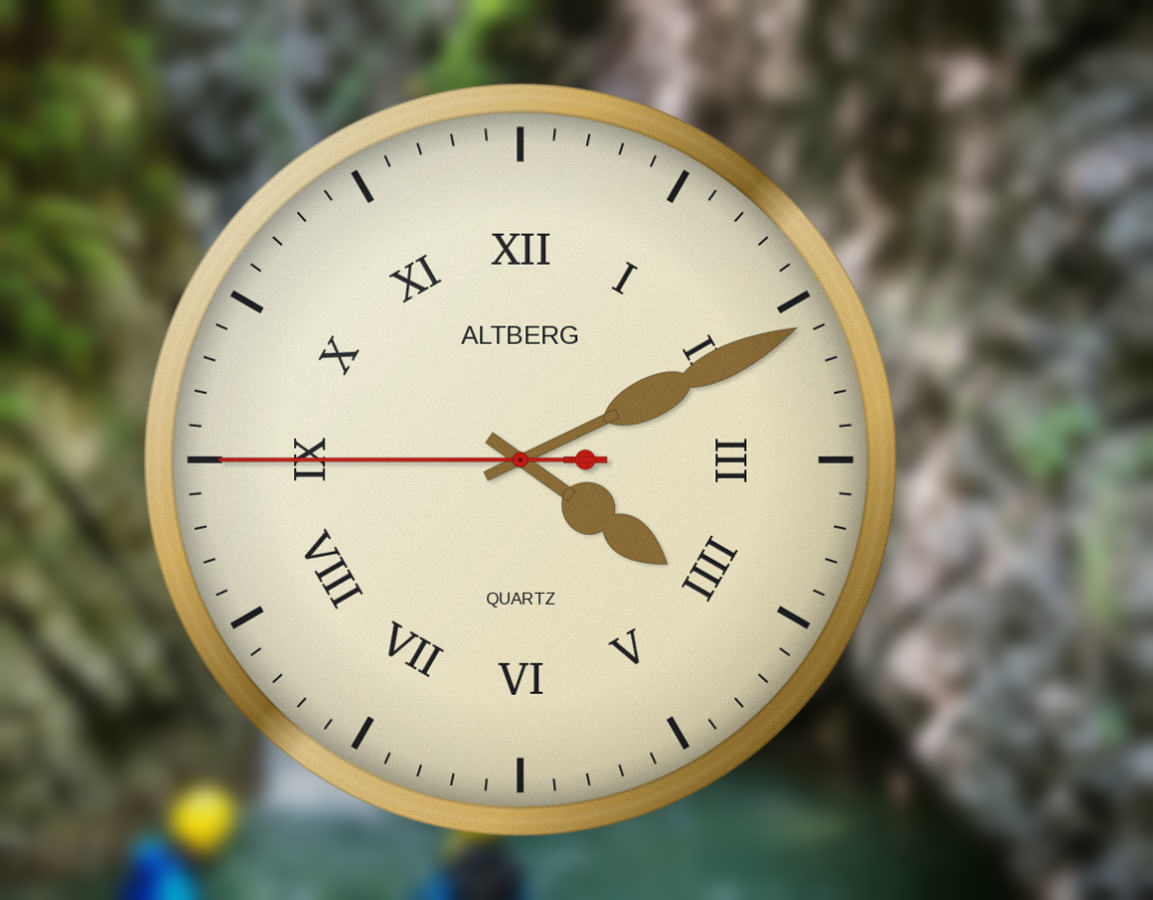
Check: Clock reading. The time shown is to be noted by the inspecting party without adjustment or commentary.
4:10:45
